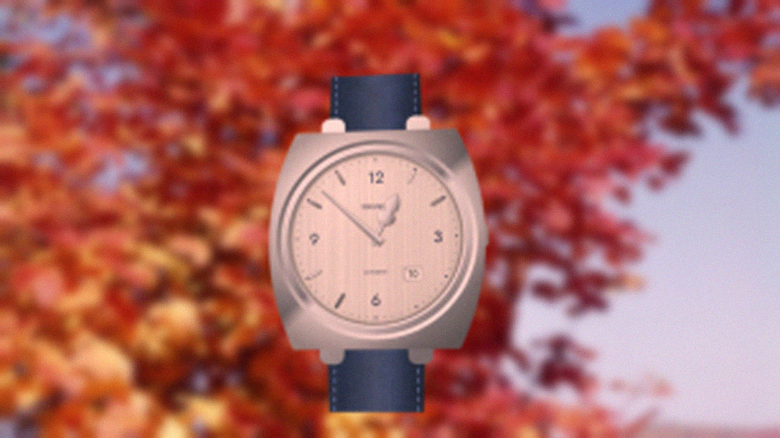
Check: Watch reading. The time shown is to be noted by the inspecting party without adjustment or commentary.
12:52
